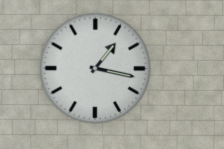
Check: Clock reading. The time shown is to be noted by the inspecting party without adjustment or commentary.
1:17
